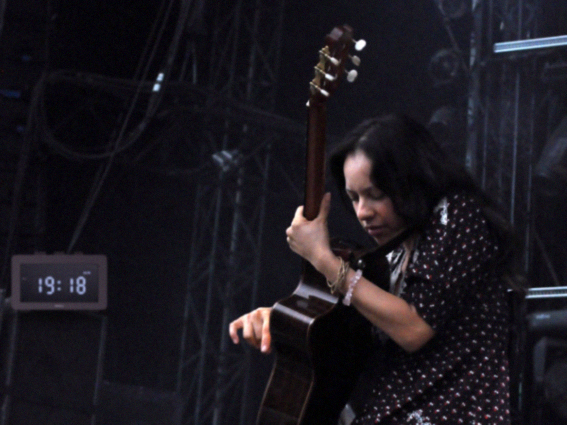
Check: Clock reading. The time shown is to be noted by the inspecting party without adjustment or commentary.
19:18
